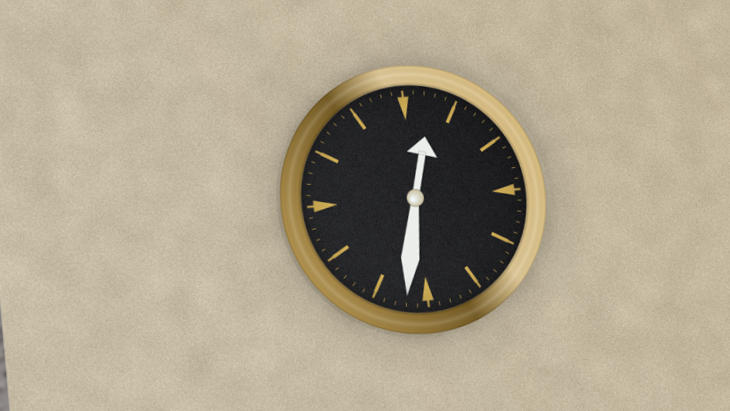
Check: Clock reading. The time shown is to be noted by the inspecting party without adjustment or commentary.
12:32
